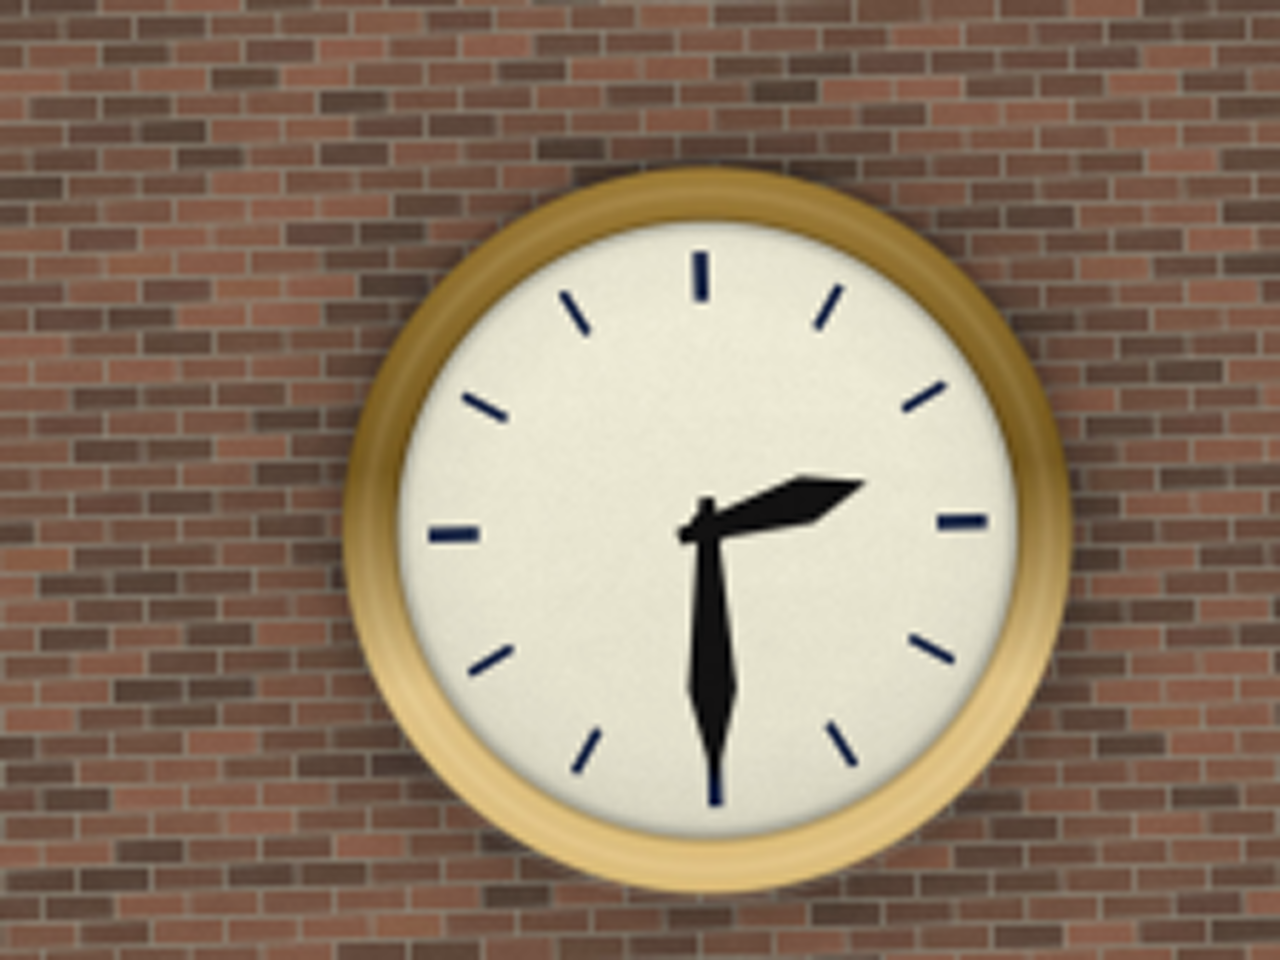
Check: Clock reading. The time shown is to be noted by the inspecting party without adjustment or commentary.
2:30
